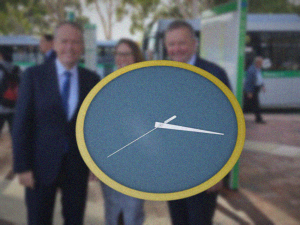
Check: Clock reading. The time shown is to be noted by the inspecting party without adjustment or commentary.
3:16:39
